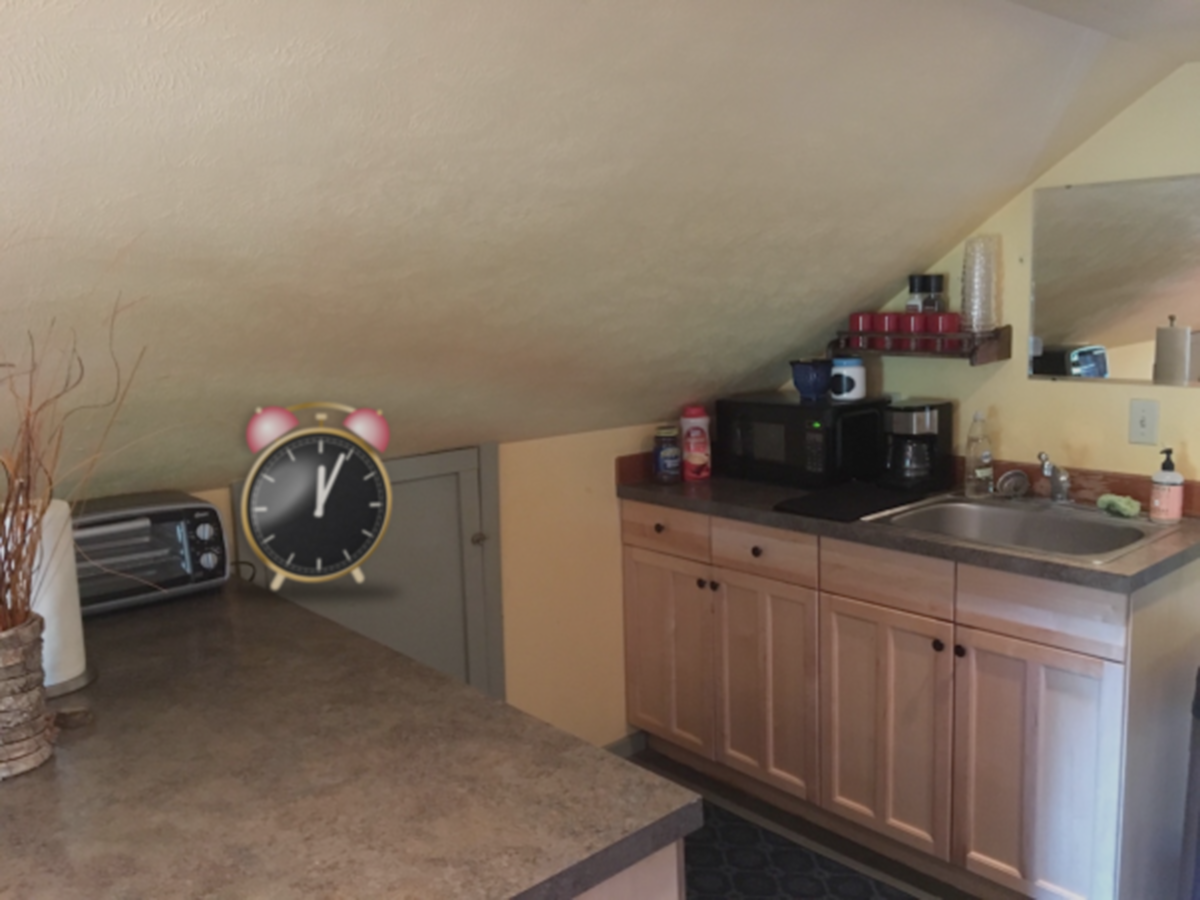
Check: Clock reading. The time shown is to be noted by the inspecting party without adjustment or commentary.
12:04
